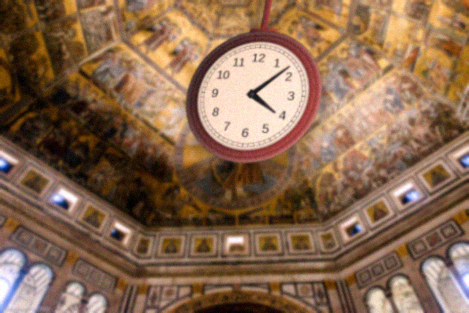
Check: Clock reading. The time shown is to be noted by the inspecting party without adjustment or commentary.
4:08
